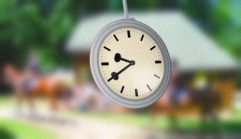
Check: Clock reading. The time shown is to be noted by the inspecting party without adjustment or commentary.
9:40
